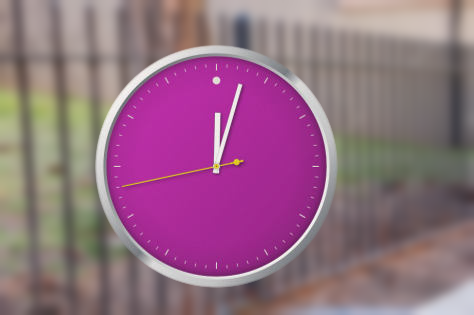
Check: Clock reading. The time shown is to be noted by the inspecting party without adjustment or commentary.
12:02:43
